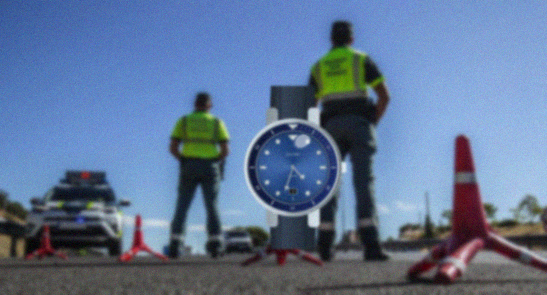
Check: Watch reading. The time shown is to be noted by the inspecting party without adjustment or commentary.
4:33
